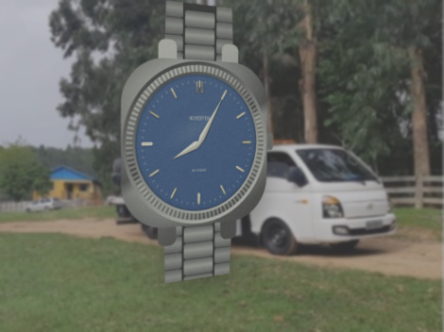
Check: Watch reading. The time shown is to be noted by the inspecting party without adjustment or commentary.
8:05
